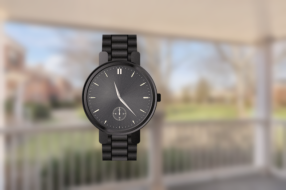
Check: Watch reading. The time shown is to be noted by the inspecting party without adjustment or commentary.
11:23
